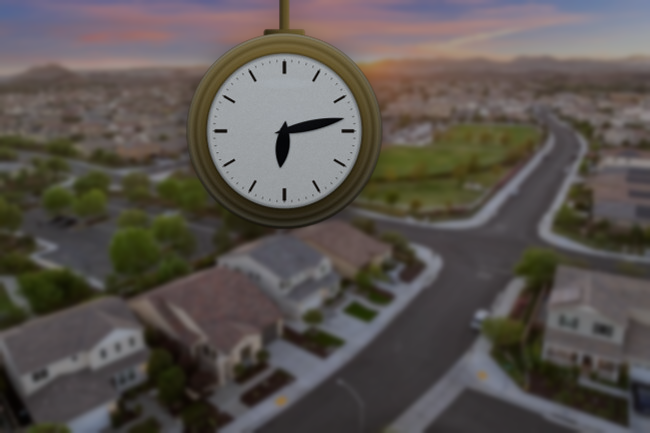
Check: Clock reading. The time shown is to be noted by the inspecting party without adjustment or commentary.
6:13
